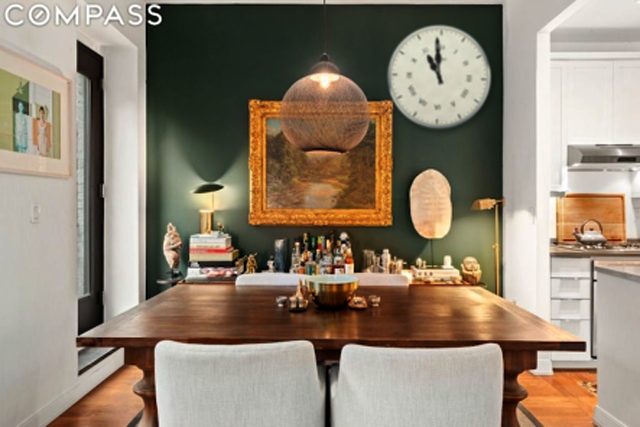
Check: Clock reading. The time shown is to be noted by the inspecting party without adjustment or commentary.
10:59
